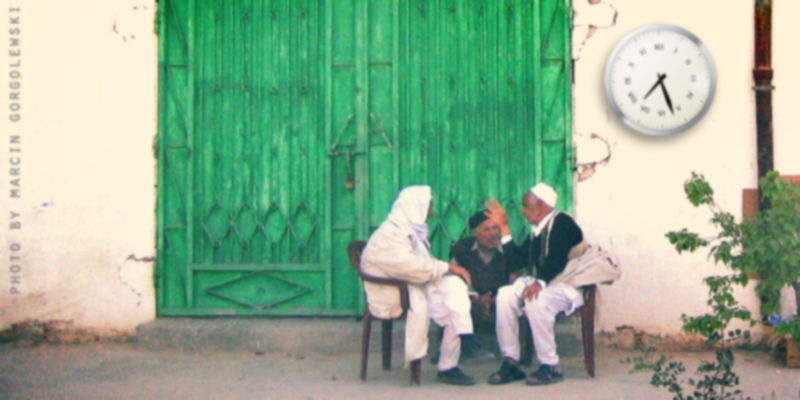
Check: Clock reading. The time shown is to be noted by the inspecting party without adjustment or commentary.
7:27
